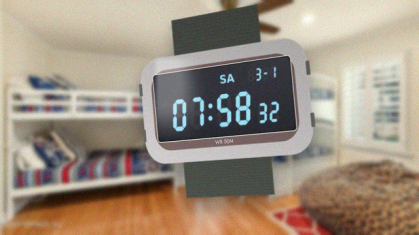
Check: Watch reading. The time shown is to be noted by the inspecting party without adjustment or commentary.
7:58:32
